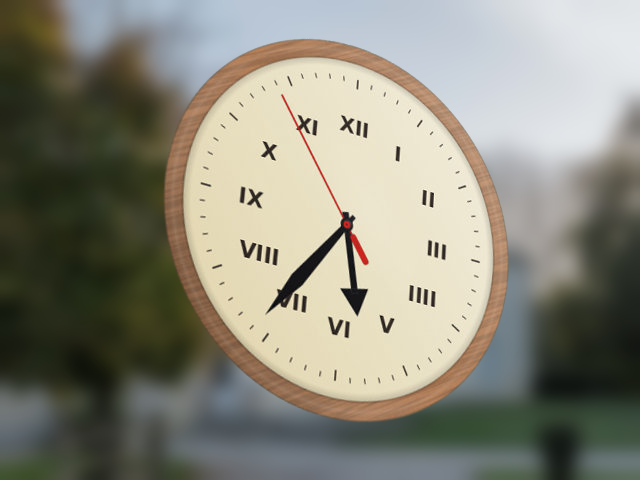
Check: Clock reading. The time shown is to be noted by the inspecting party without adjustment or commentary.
5:35:54
